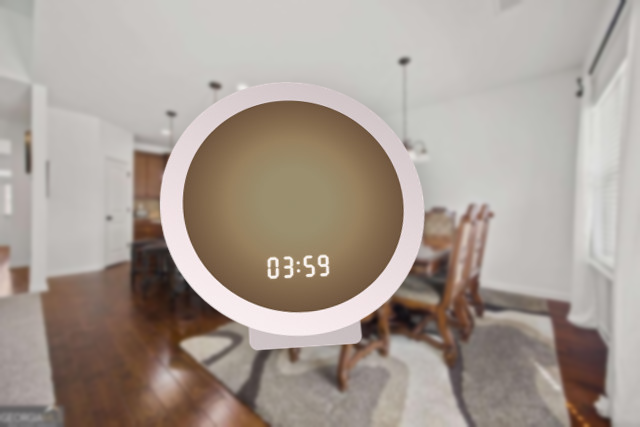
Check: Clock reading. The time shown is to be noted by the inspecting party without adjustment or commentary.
3:59
